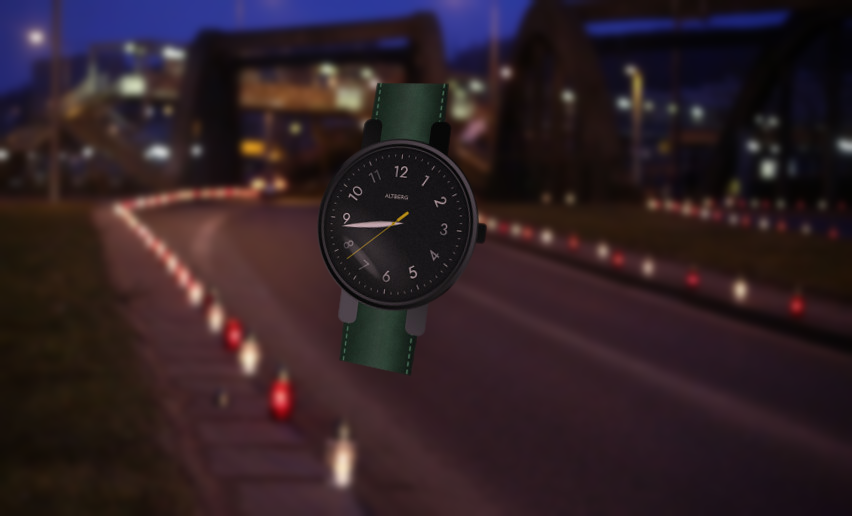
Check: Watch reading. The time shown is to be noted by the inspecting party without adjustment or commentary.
8:43:38
